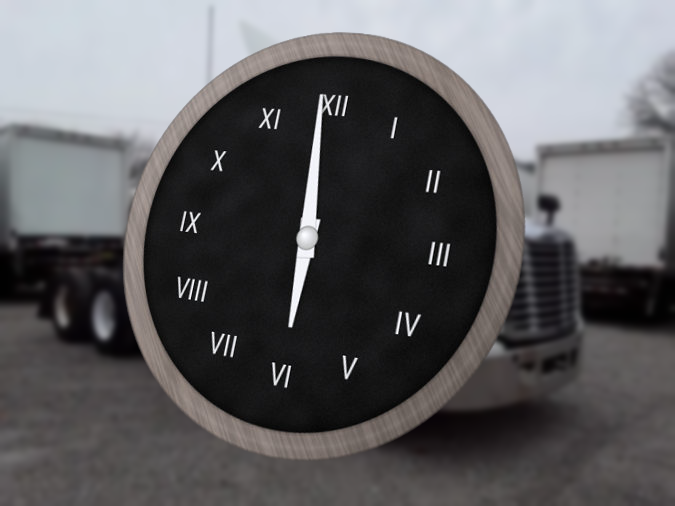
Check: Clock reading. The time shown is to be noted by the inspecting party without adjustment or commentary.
5:59
